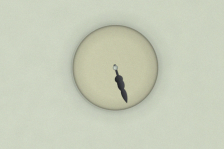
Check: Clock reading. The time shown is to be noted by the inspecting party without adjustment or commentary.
5:27
